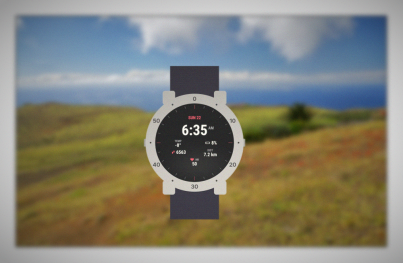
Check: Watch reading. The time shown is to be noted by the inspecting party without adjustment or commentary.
6:35
